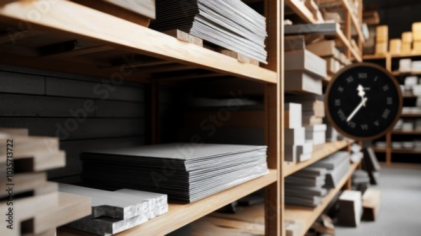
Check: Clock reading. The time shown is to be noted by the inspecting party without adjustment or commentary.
11:37
